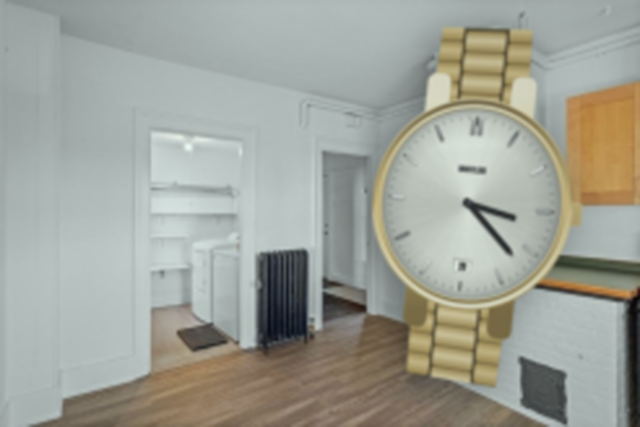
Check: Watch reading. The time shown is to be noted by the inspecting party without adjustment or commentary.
3:22
